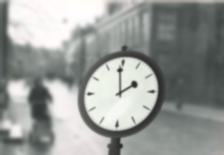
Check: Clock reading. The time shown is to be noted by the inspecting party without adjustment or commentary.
1:59
